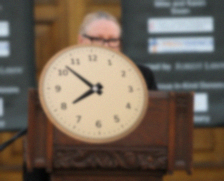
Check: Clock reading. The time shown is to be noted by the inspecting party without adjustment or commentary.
7:52
